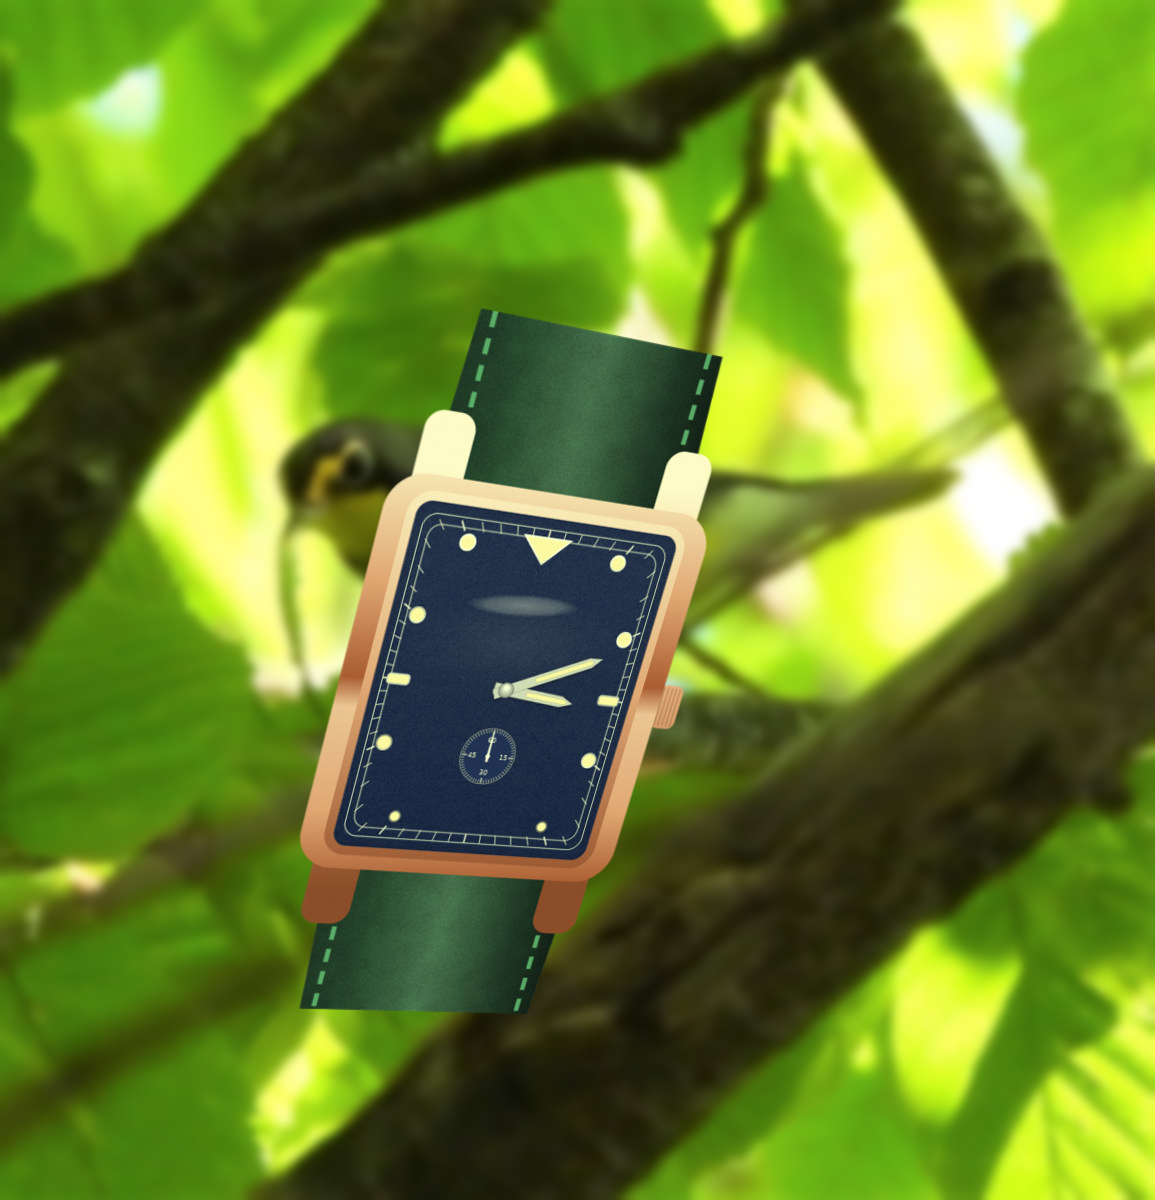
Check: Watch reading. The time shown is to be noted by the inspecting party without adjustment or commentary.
3:11
